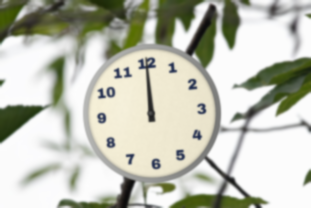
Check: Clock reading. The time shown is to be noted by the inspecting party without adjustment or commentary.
12:00
